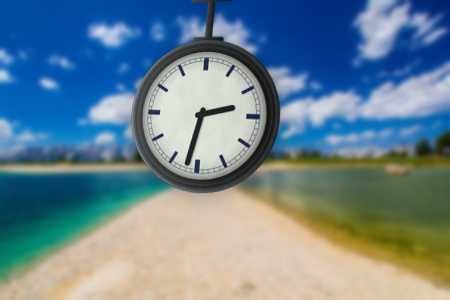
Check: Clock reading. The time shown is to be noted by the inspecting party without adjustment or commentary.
2:32
